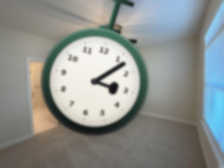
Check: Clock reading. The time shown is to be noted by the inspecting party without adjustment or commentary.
3:07
